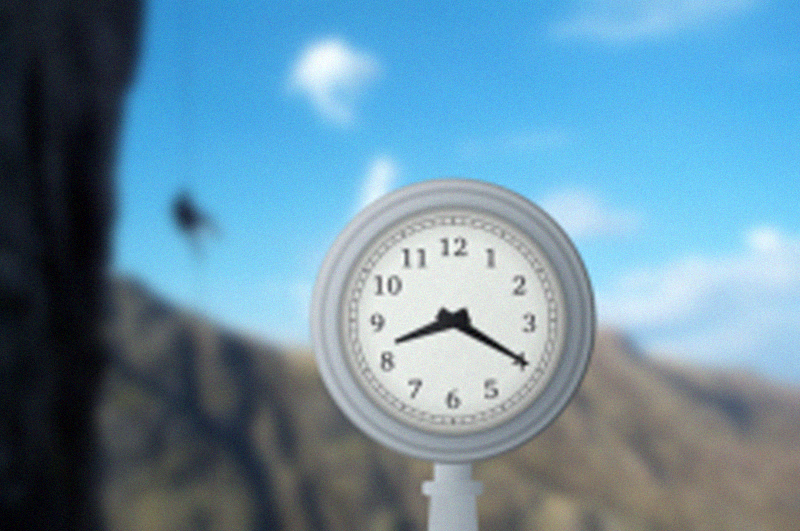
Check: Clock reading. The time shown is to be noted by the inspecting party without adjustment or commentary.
8:20
